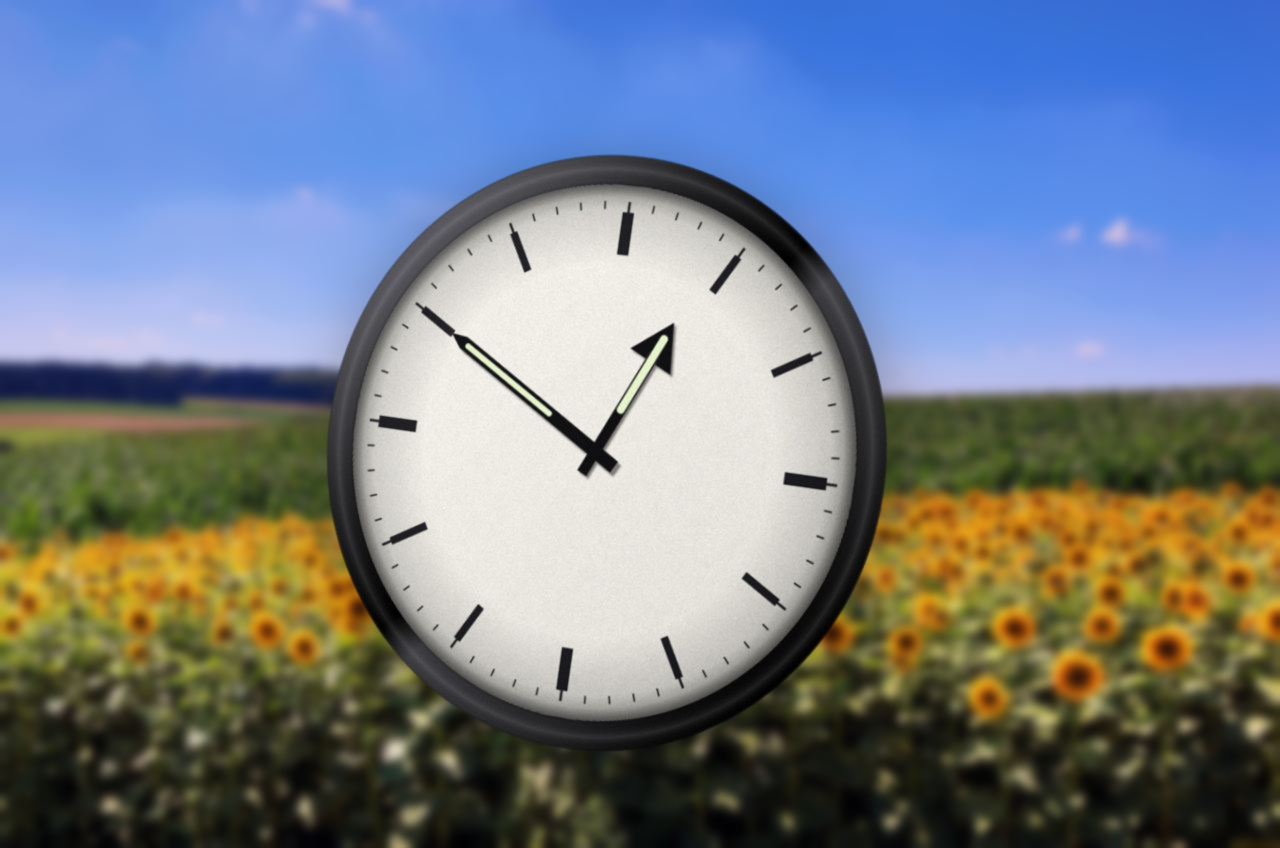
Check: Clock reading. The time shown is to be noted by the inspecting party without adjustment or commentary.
12:50
